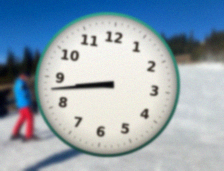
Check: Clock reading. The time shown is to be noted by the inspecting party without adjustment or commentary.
8:43
